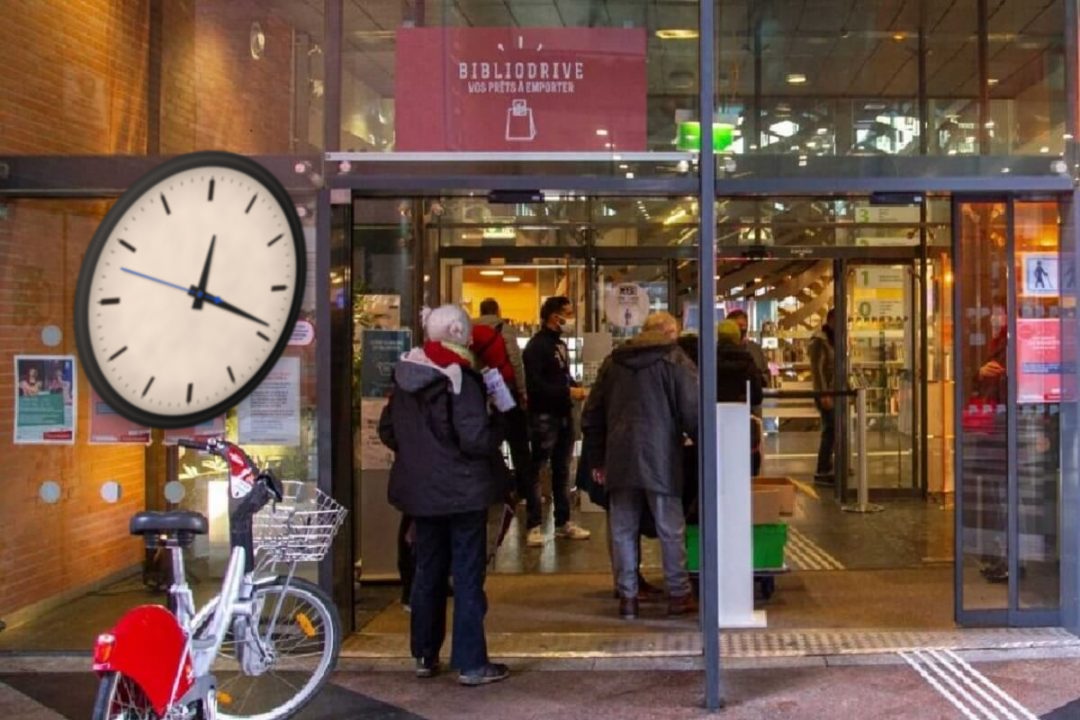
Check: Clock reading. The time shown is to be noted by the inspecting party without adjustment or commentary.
12:18:48
